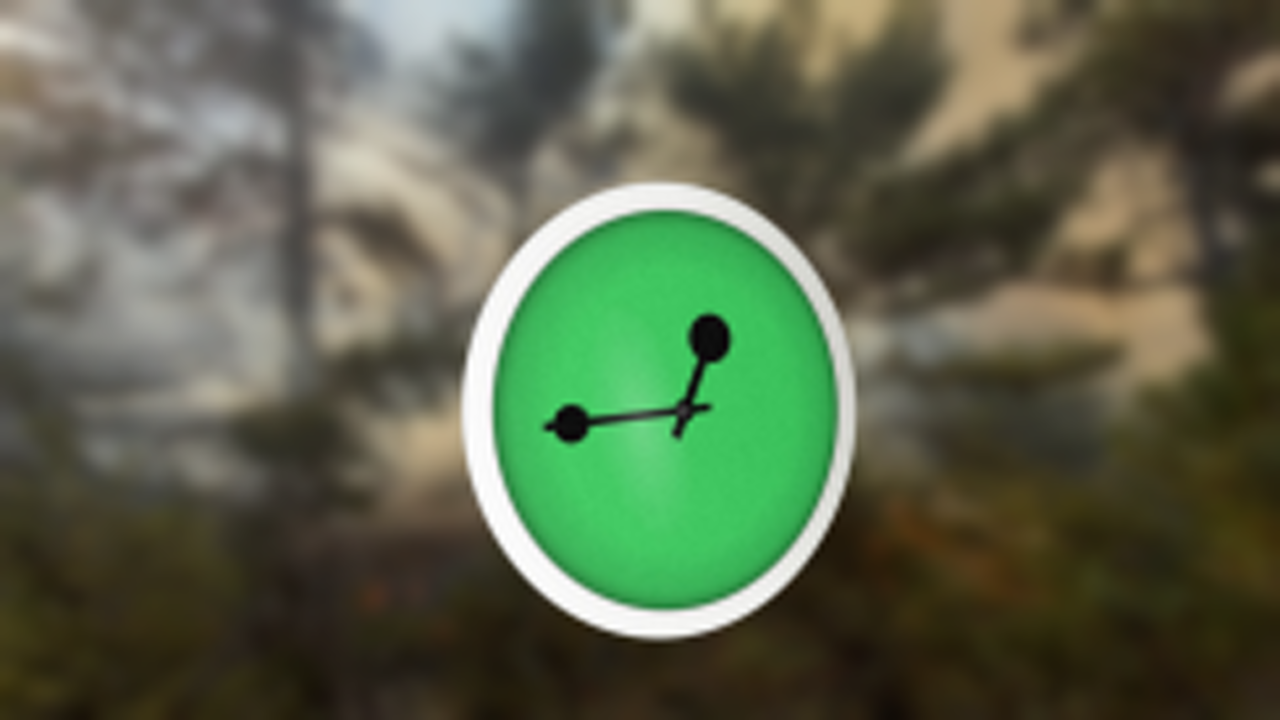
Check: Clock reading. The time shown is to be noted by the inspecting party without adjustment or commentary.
12:44
